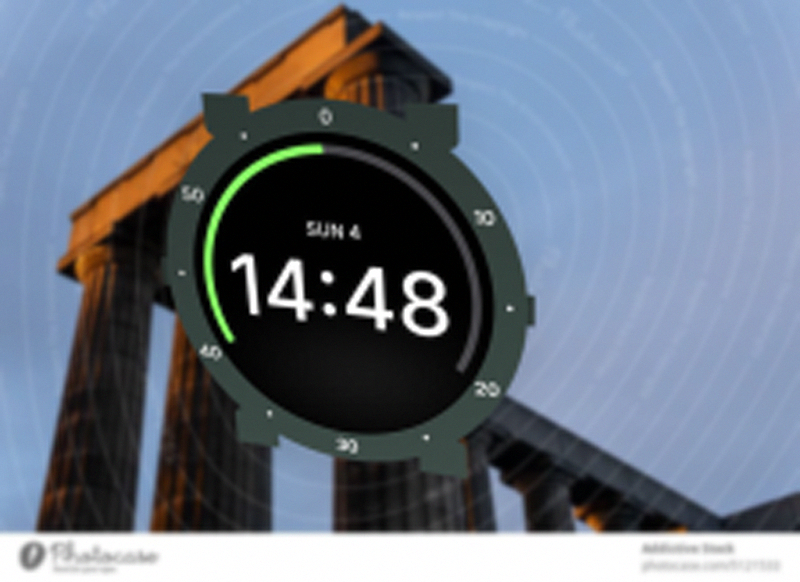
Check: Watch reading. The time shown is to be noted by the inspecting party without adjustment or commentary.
14:48
